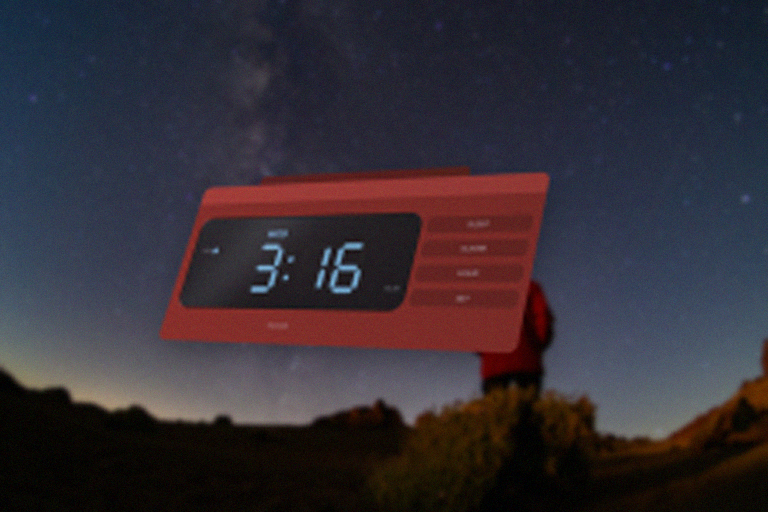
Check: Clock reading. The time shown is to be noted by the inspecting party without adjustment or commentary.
3:16
